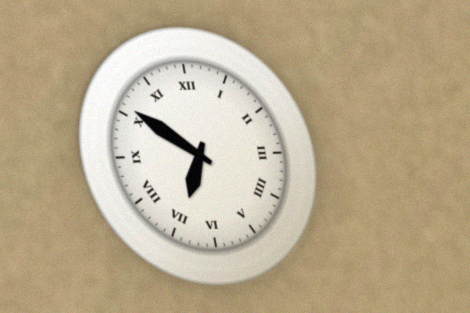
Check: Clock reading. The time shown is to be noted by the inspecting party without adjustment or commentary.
6:51
